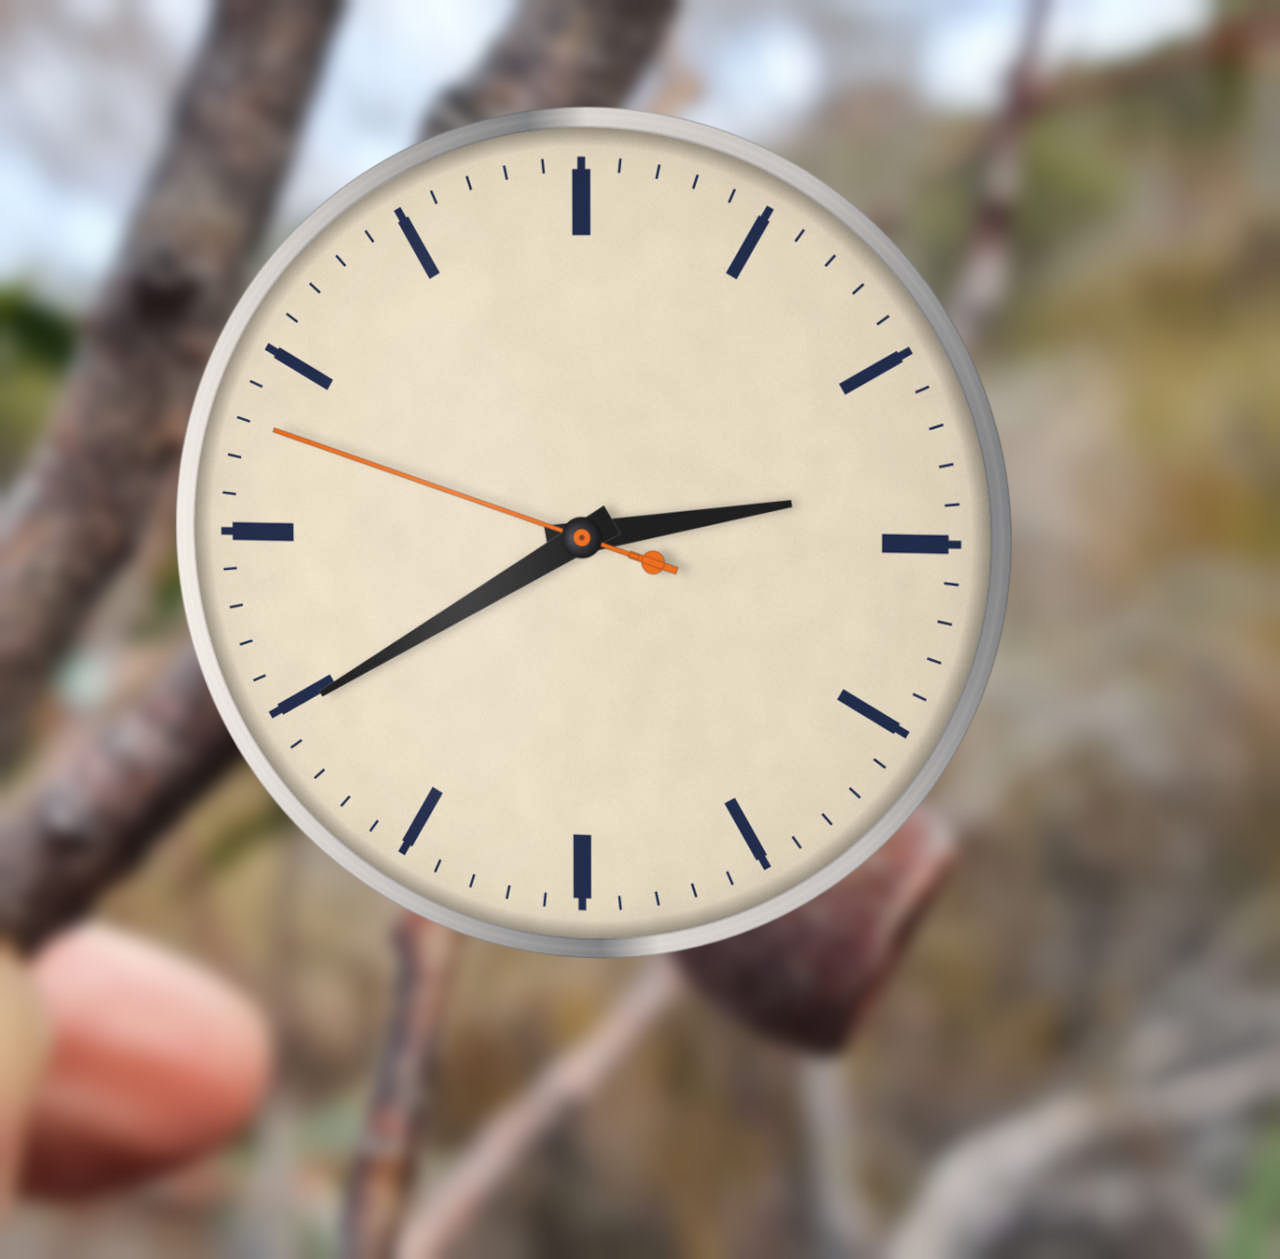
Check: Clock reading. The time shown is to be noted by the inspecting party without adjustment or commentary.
2:39:48
